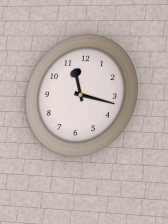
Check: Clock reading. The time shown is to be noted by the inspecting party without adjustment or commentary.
11:17
